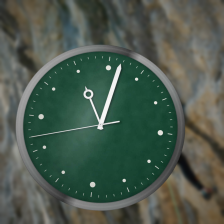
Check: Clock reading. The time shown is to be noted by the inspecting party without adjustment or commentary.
11:01:42
